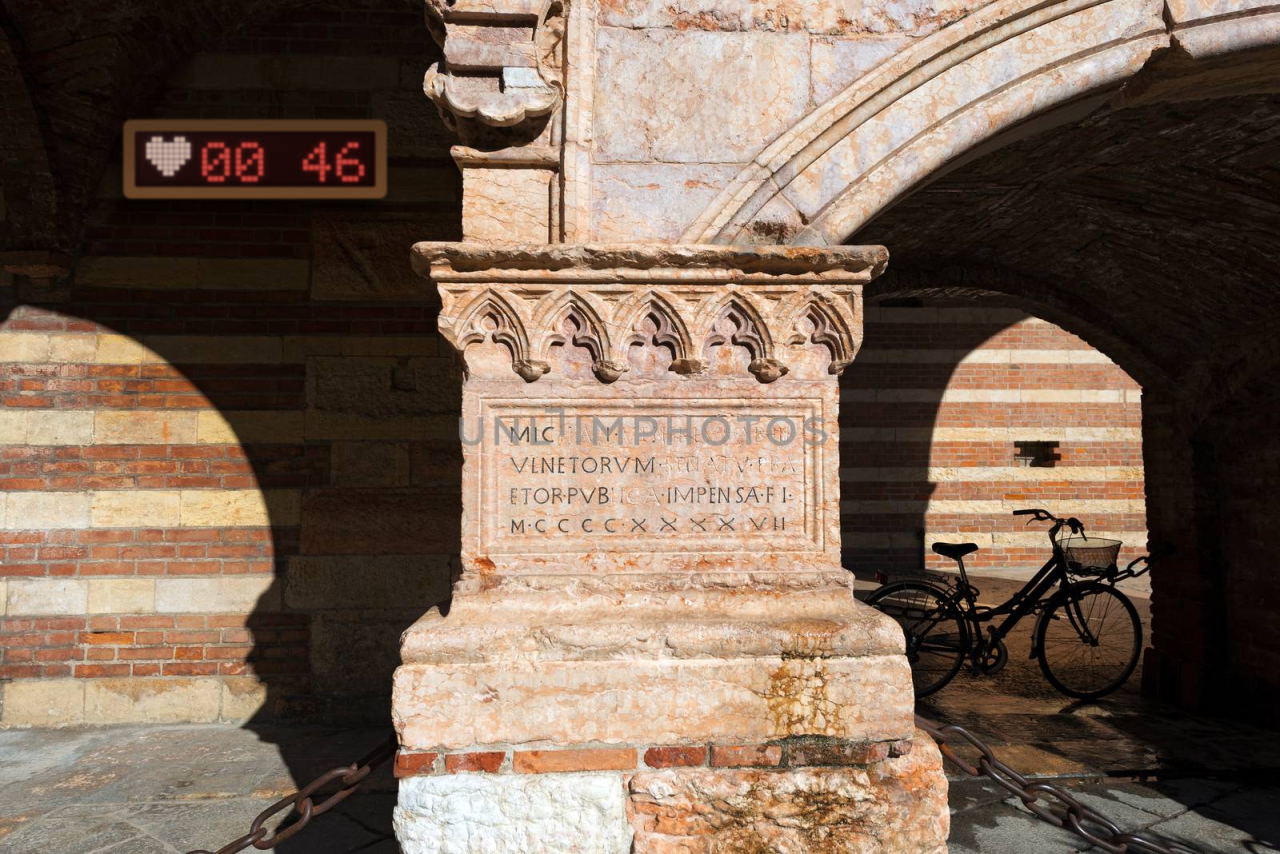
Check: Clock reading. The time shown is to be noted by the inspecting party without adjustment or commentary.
0:46
